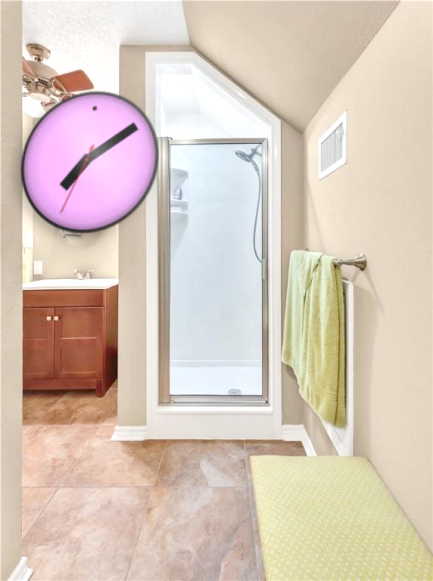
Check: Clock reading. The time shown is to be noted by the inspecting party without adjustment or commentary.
7:08:33
